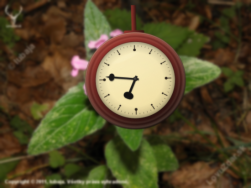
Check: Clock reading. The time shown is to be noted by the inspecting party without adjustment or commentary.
6:46
